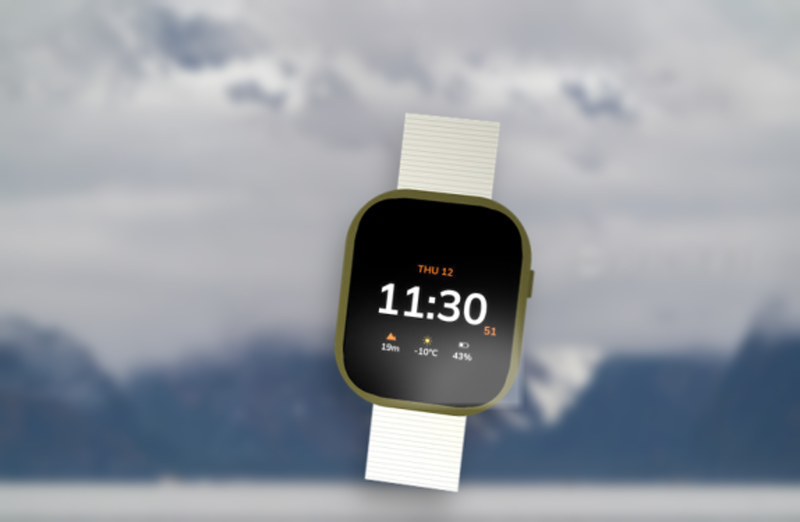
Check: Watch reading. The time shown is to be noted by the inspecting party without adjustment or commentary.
11:30:51
